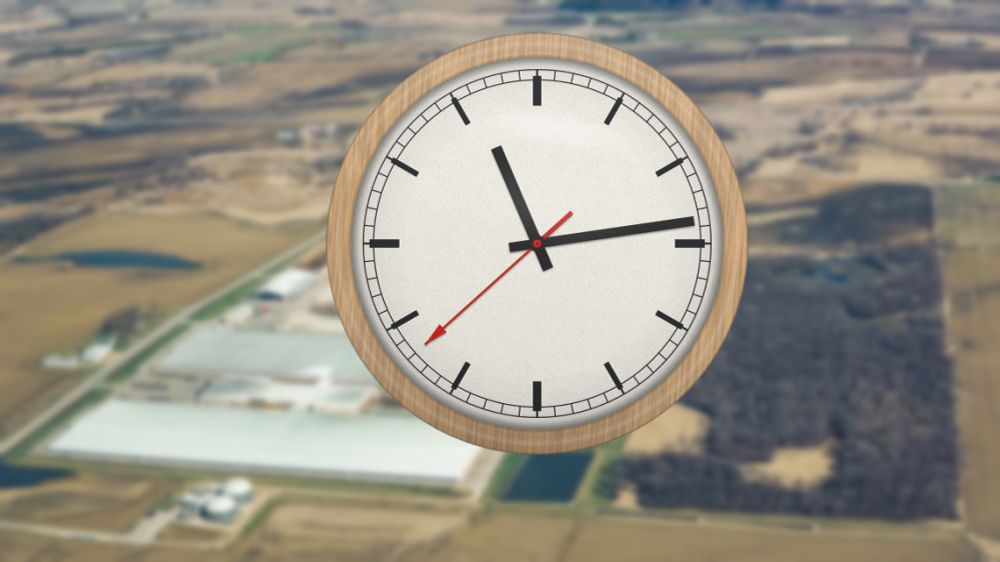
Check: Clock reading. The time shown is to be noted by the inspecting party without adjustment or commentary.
11:13:38
